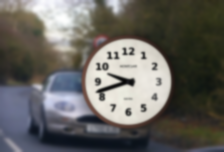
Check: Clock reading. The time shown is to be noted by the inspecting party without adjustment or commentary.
9:42
